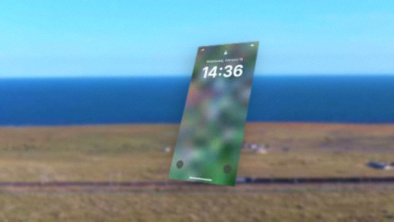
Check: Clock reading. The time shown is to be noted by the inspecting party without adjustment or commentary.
14:36
